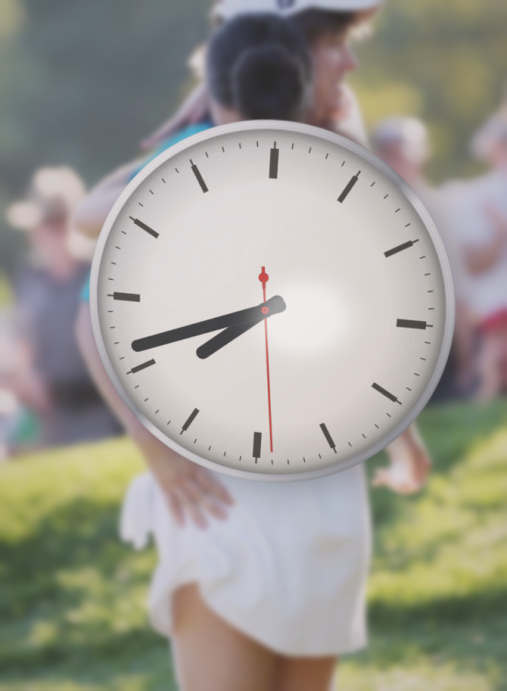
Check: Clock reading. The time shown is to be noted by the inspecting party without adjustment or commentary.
7:41:29
